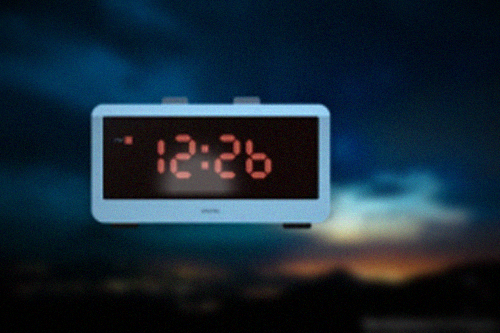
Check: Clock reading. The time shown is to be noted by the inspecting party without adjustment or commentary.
12:26
